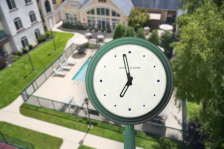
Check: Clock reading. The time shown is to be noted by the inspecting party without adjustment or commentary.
6:58
